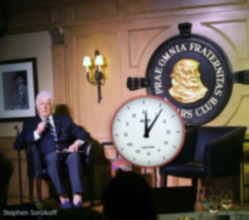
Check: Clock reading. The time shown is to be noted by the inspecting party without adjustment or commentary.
12:06
